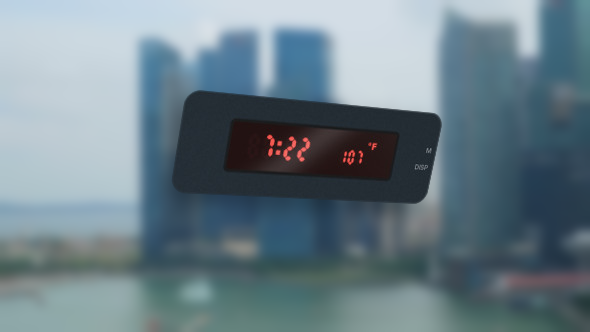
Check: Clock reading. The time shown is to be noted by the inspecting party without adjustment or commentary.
7:22
